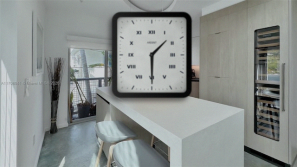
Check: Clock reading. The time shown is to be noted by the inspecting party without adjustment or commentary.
1:30
